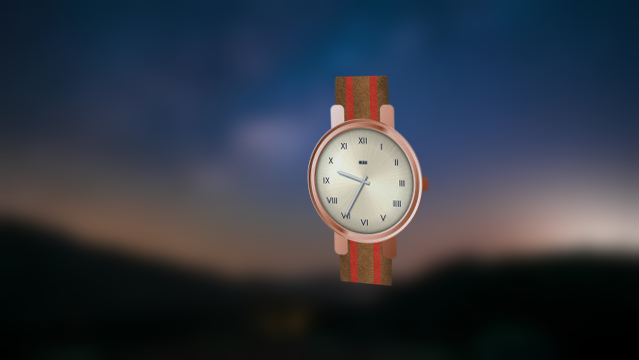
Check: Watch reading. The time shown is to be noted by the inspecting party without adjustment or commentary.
9:35
